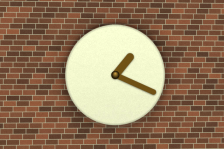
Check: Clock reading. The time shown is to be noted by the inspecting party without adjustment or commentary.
1:19
